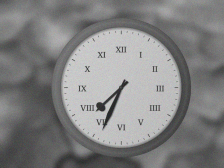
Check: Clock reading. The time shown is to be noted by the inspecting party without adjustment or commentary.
7:34
